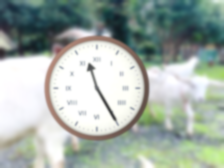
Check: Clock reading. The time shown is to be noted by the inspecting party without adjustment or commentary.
11:25
